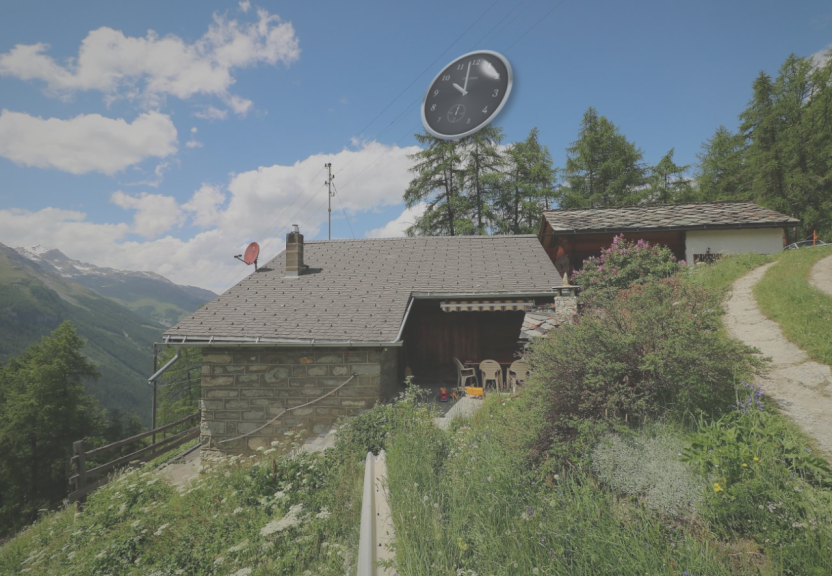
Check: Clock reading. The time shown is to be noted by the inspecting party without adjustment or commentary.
9:58
